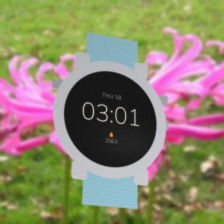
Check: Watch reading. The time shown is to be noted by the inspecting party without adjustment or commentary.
3:01
